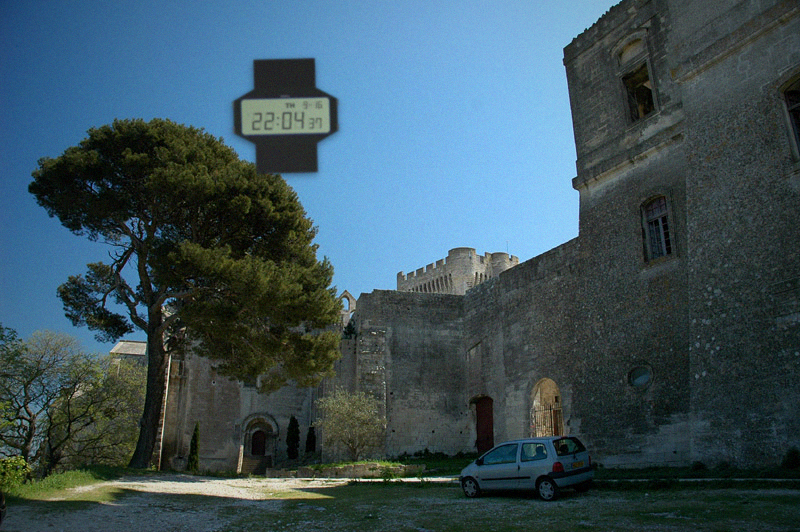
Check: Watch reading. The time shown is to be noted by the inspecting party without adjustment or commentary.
22:04:37
